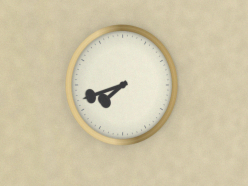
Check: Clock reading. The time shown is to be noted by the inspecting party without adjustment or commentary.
7:42
